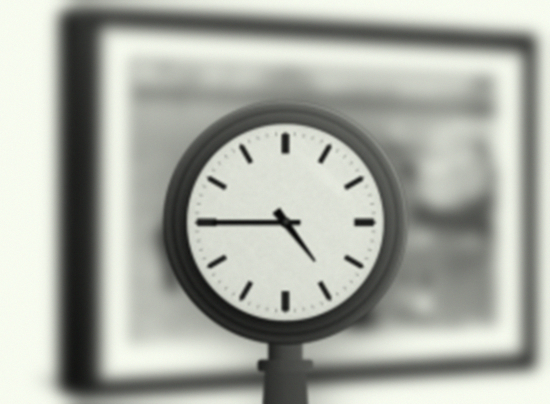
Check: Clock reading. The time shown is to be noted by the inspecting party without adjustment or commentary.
4:45
